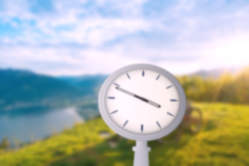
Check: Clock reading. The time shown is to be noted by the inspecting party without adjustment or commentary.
3:49
